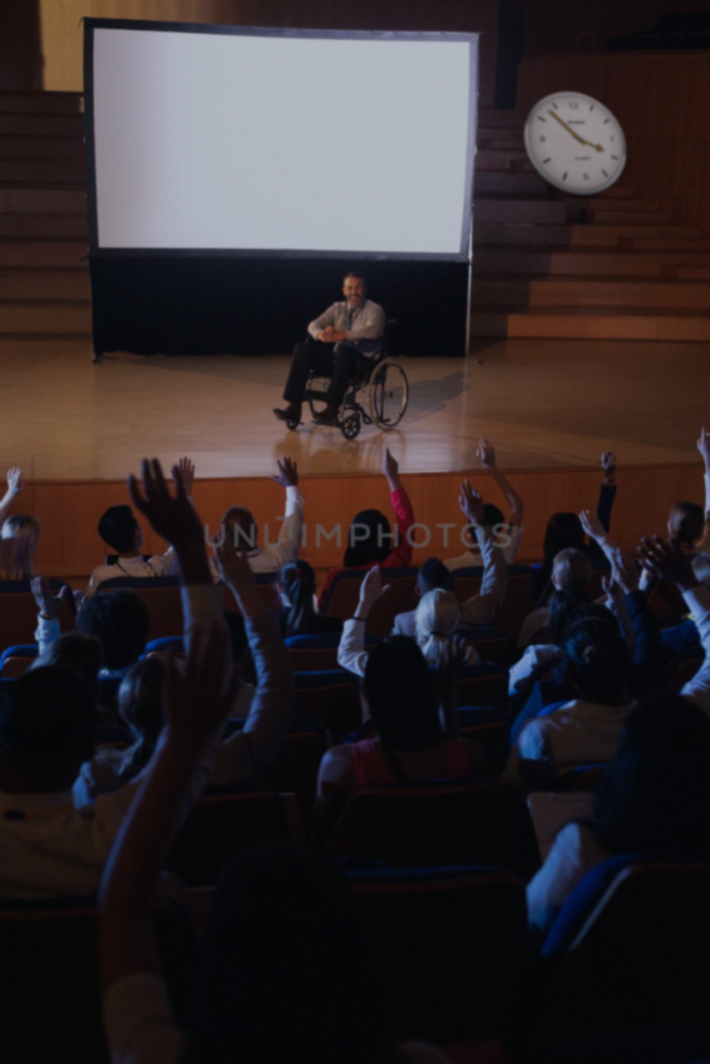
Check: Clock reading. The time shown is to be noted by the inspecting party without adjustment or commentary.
3:53
